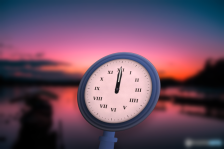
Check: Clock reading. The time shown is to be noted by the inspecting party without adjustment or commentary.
12:00
